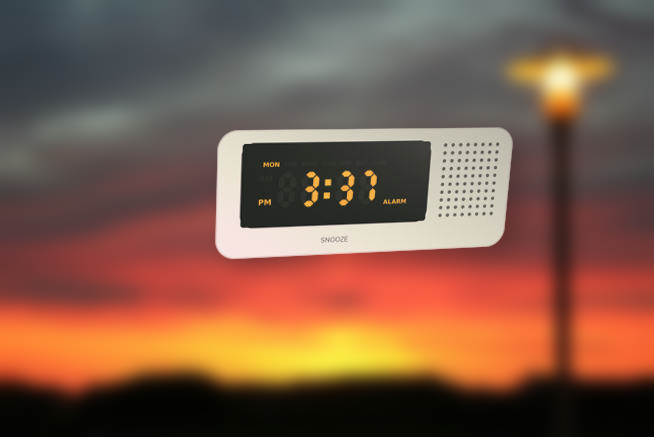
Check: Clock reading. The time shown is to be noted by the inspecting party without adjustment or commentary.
3:37
